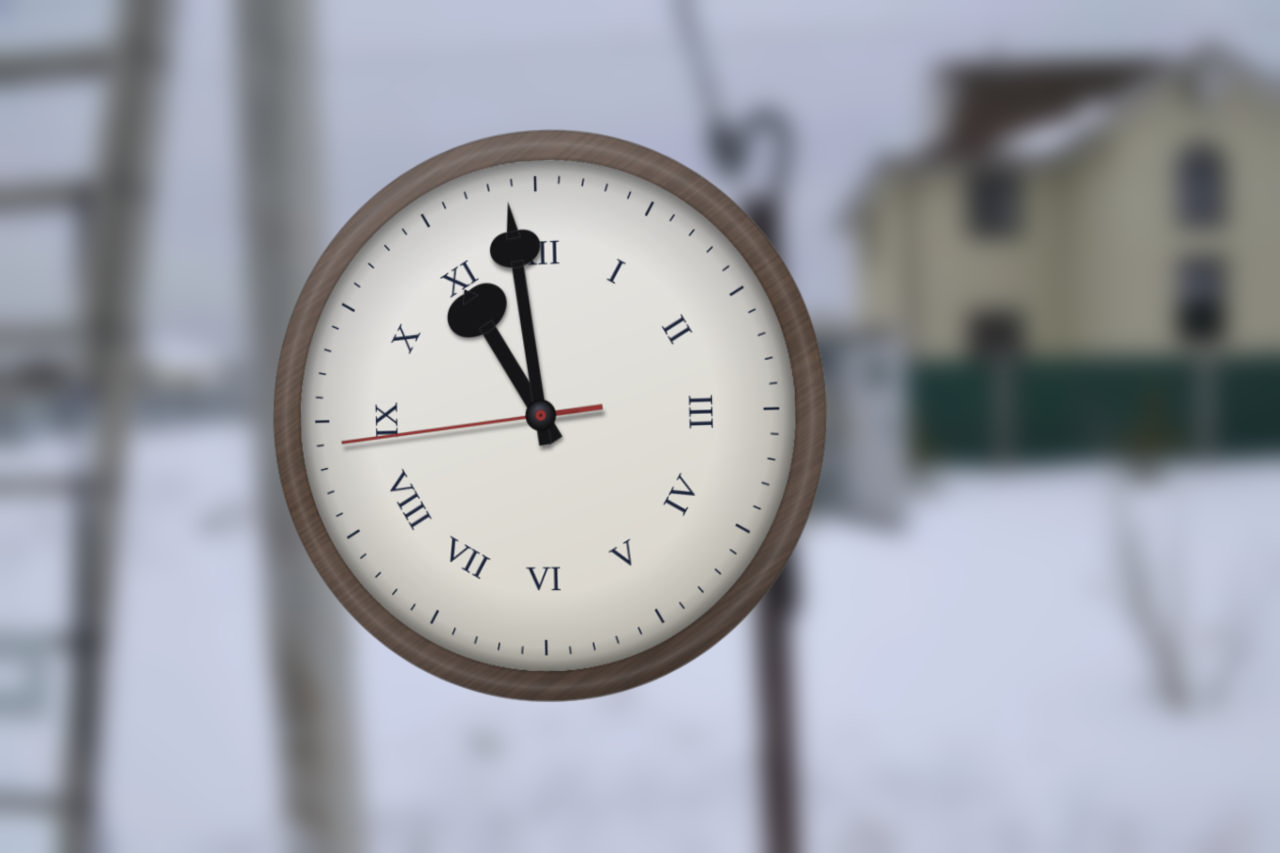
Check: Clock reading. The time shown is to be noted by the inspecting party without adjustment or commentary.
10:58:44
